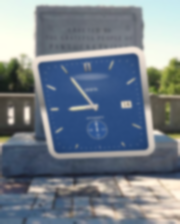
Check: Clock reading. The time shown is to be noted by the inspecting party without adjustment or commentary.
8:55
